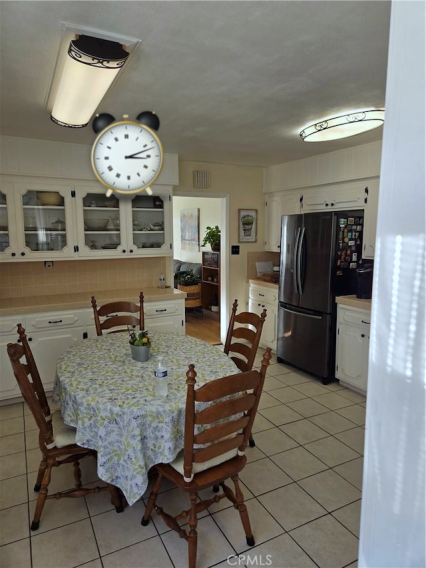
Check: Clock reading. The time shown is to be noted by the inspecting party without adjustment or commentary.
3:12
